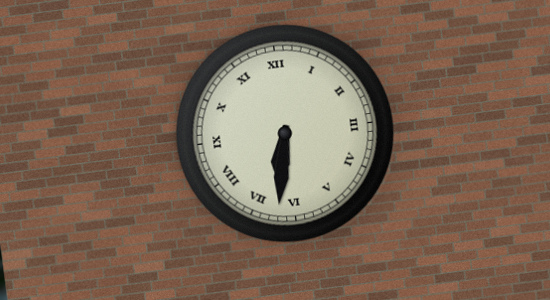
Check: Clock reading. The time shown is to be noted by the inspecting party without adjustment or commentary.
6:32
